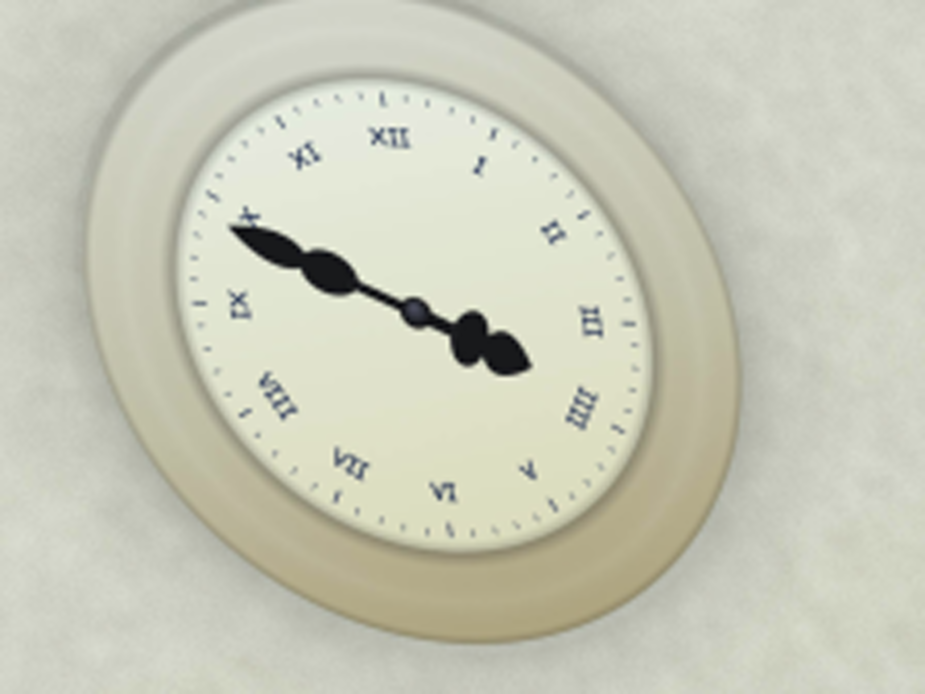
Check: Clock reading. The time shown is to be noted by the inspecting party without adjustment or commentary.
3:49
